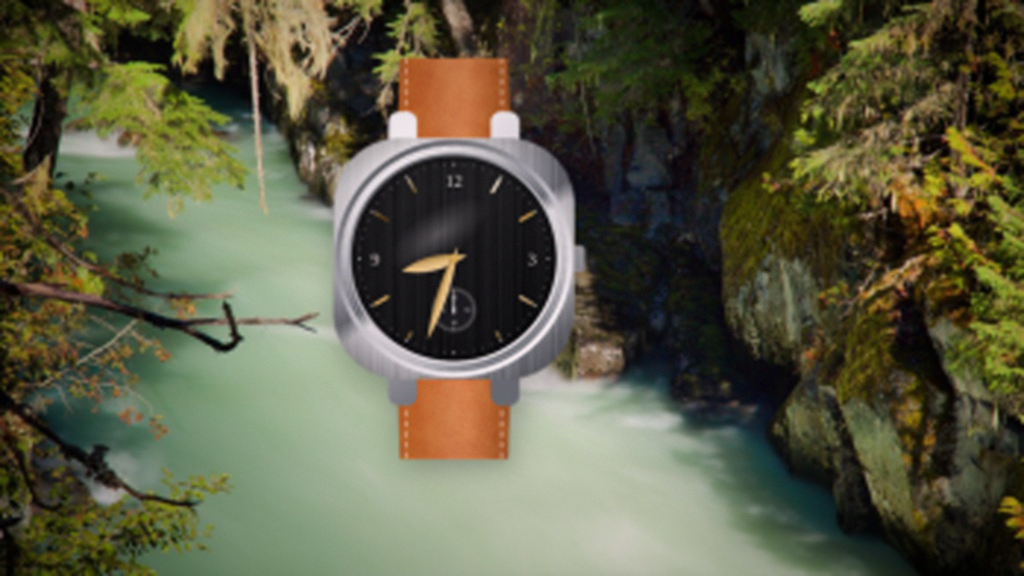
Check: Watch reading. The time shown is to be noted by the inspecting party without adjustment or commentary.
8:33
